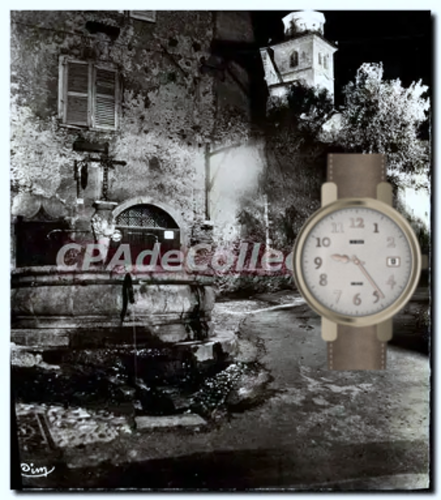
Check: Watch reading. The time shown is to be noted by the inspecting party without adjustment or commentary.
9:24
